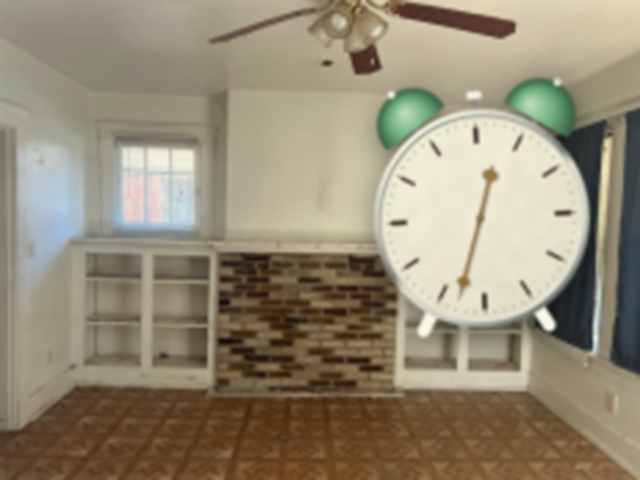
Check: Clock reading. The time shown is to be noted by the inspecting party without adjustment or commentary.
12:33
